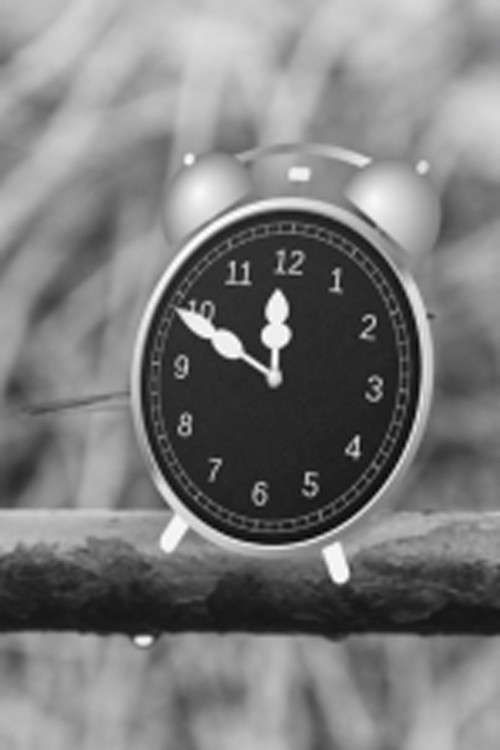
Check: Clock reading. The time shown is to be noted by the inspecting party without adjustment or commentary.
11:49
